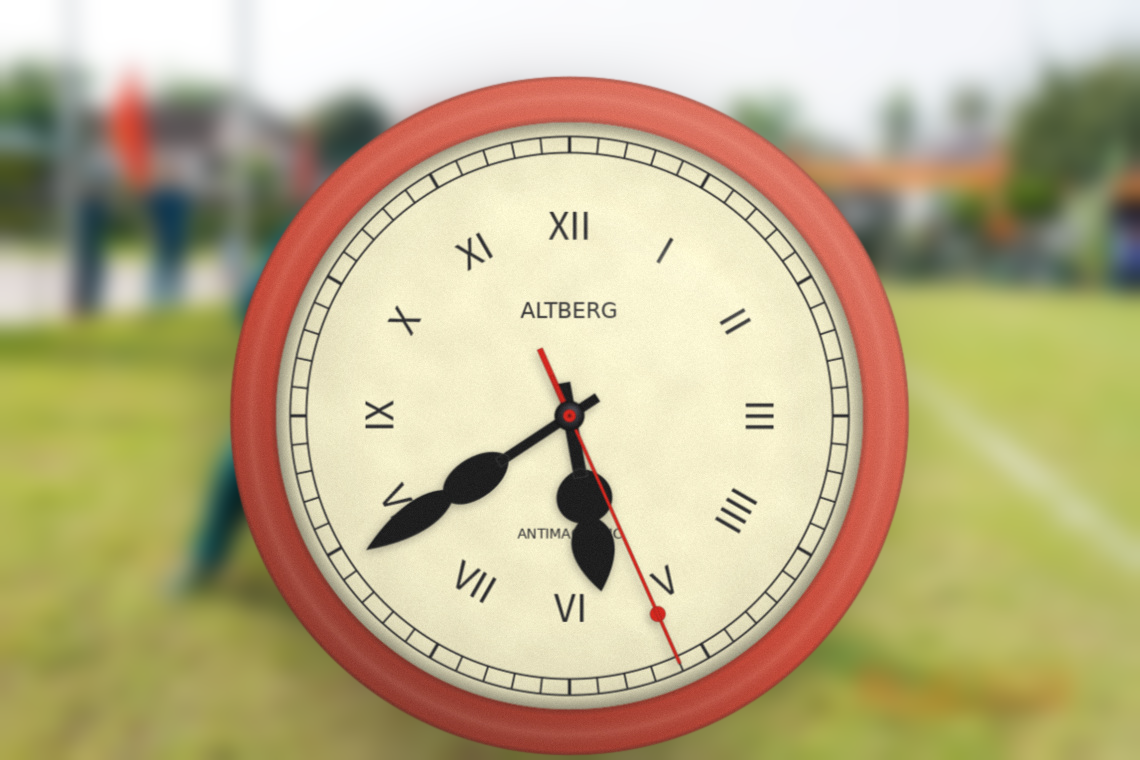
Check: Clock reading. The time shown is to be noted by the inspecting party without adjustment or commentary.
5:39:26
